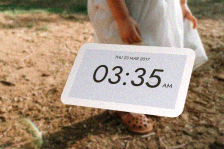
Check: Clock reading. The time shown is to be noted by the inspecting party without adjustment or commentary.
3:35
